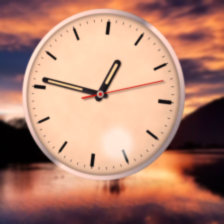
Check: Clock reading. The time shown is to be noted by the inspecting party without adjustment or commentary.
12:46:12
